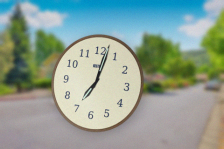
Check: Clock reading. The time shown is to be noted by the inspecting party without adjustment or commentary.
7:02
